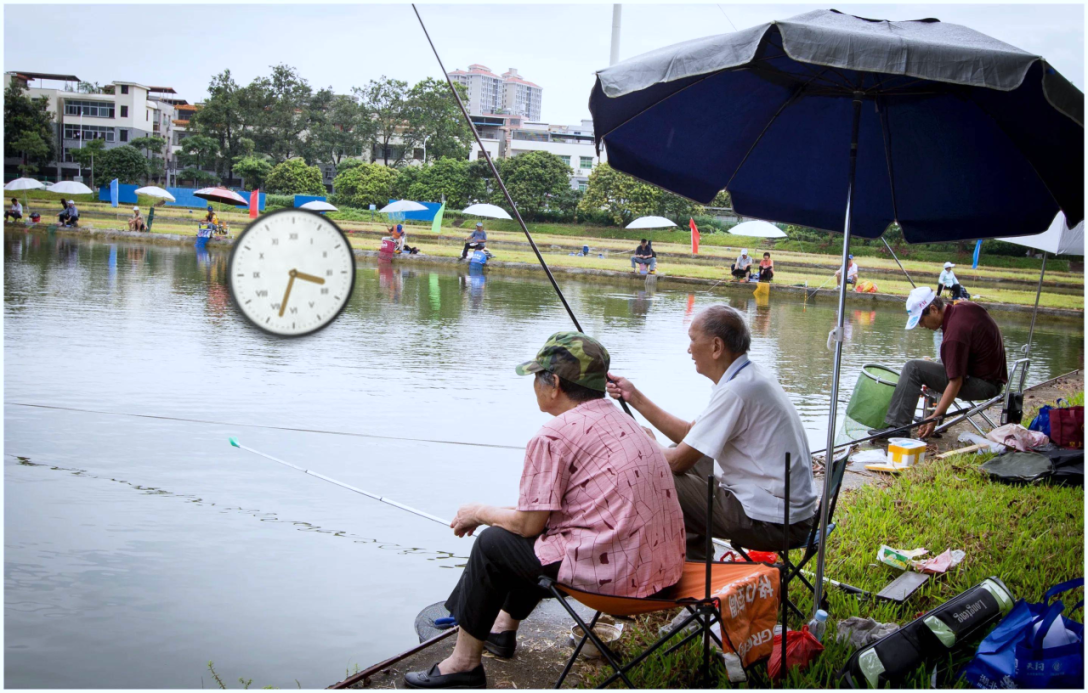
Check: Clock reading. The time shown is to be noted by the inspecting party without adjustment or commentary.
3:33
